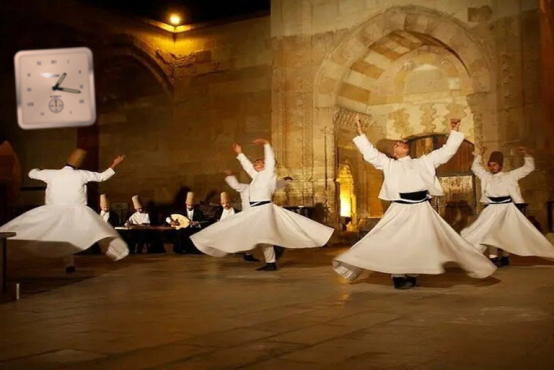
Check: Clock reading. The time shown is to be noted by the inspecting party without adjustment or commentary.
1:17
